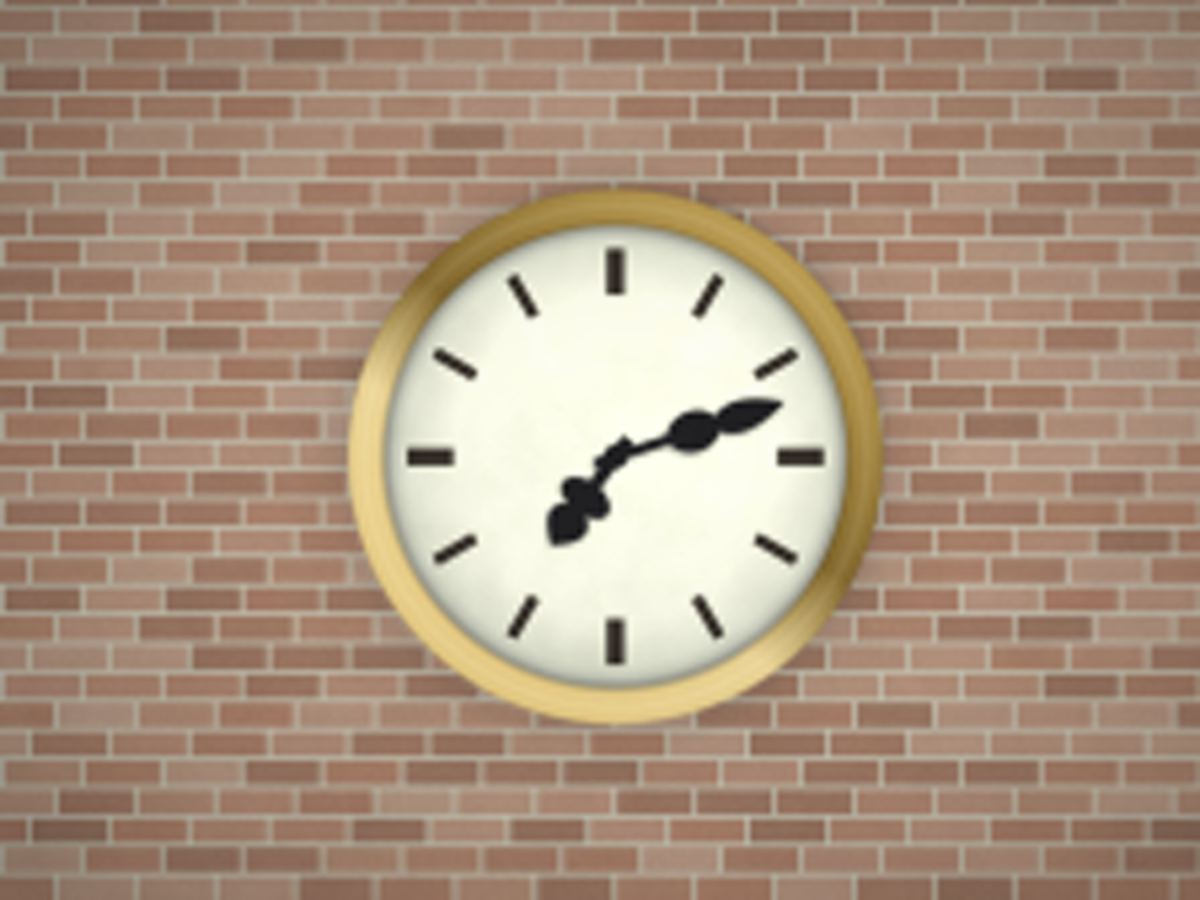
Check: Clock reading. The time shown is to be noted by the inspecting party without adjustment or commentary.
7:12
